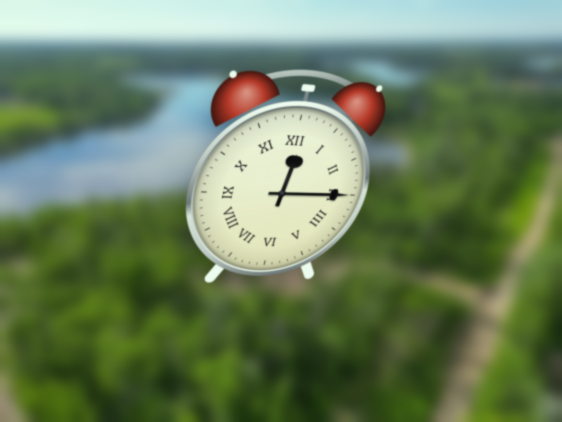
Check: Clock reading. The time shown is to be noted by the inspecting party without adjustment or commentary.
12:15
